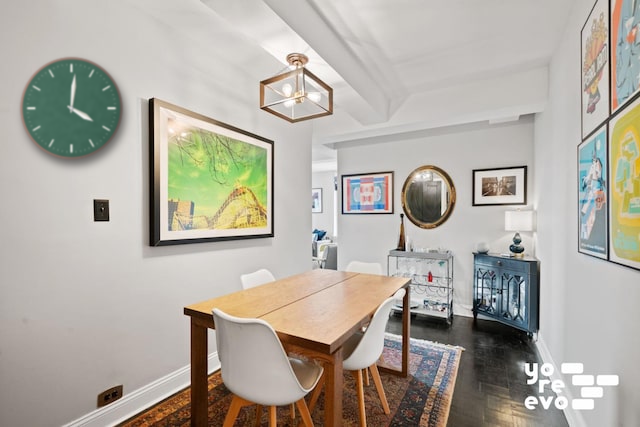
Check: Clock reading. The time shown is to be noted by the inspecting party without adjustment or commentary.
4:01
